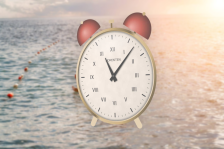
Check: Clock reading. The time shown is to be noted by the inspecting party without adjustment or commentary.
11:07
